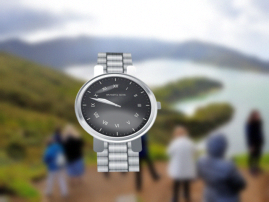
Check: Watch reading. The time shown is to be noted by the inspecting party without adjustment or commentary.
9:48
